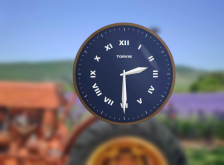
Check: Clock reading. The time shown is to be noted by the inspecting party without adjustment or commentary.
2:30
